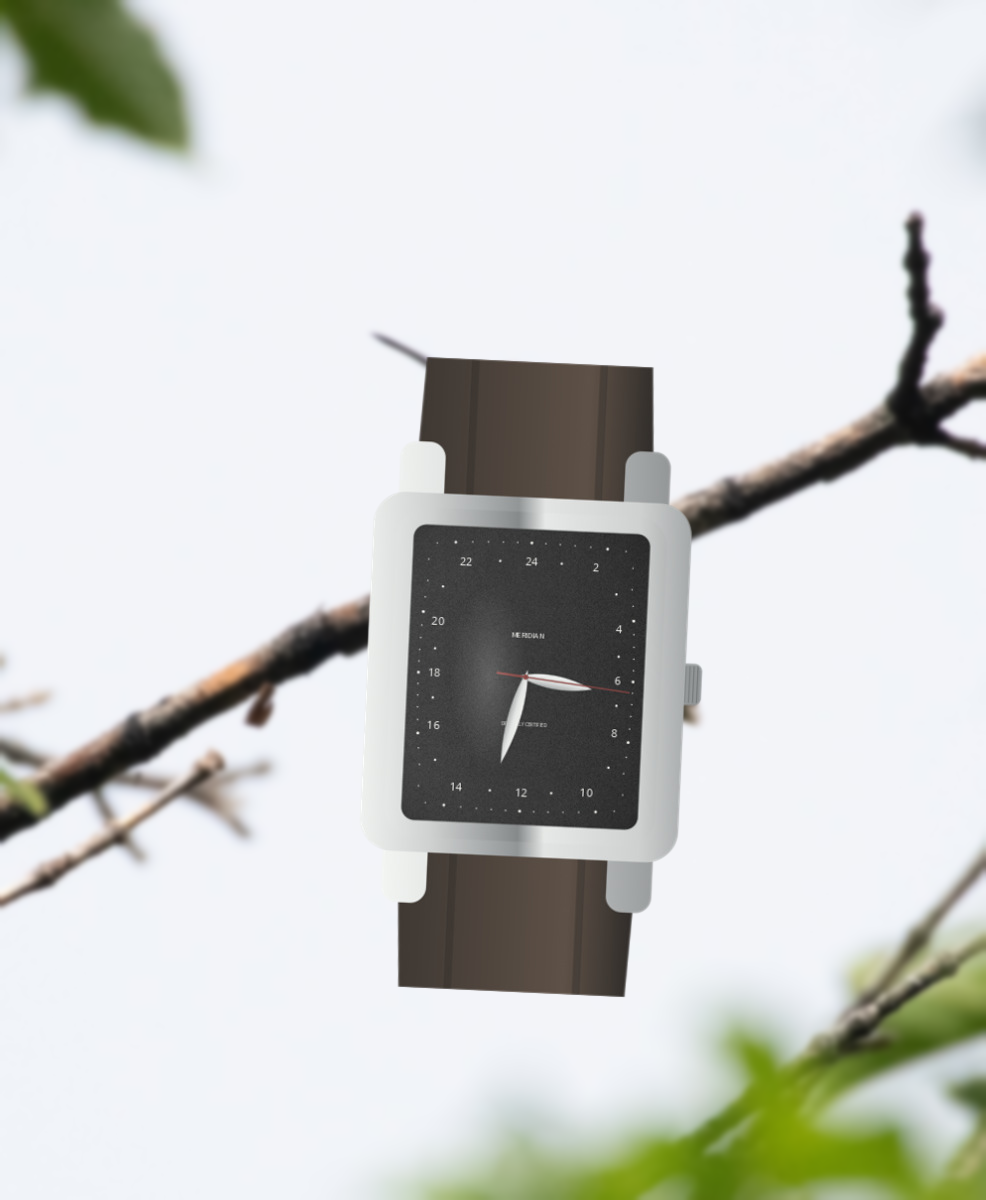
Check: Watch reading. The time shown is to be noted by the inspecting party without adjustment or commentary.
6:32:16
